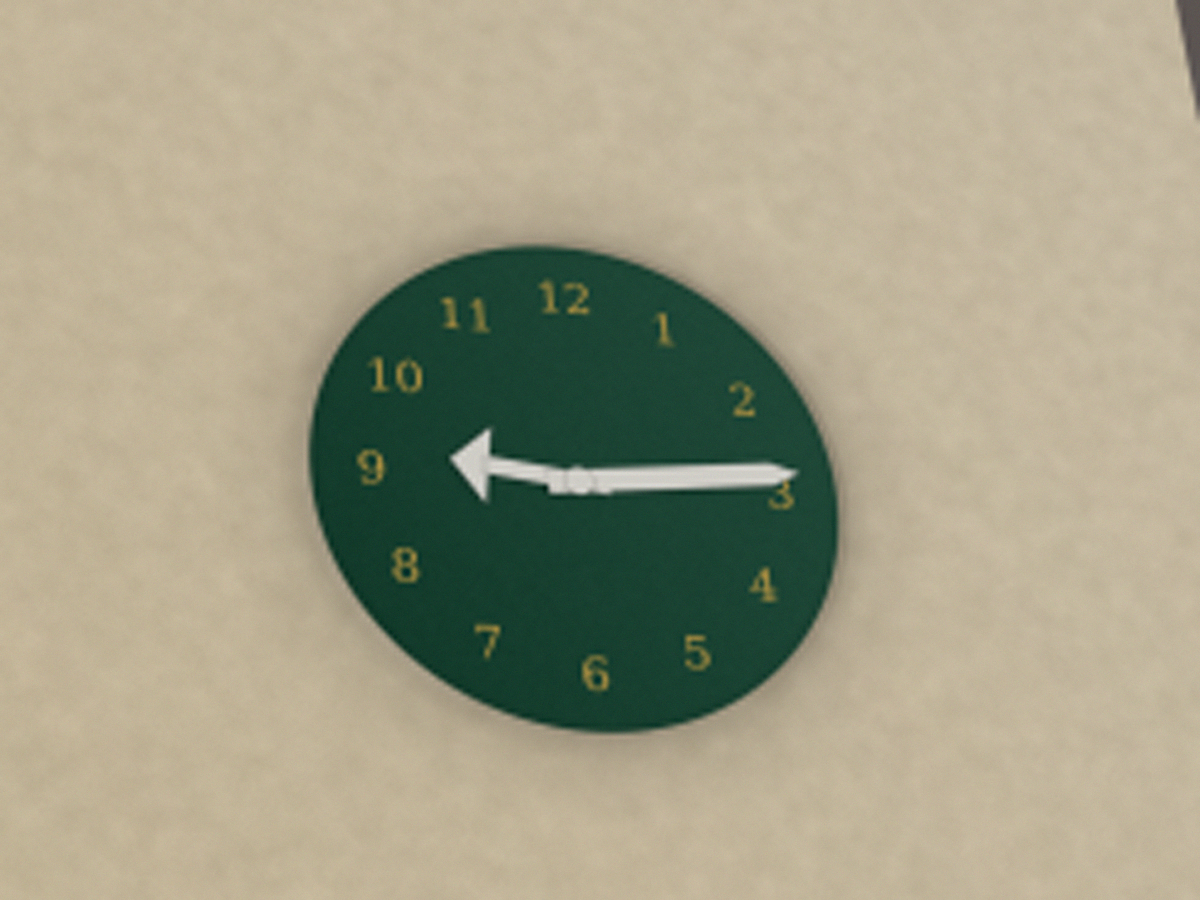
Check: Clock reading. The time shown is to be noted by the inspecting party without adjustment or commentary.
9:14
